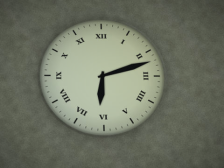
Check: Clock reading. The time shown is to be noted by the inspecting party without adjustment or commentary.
6:12
